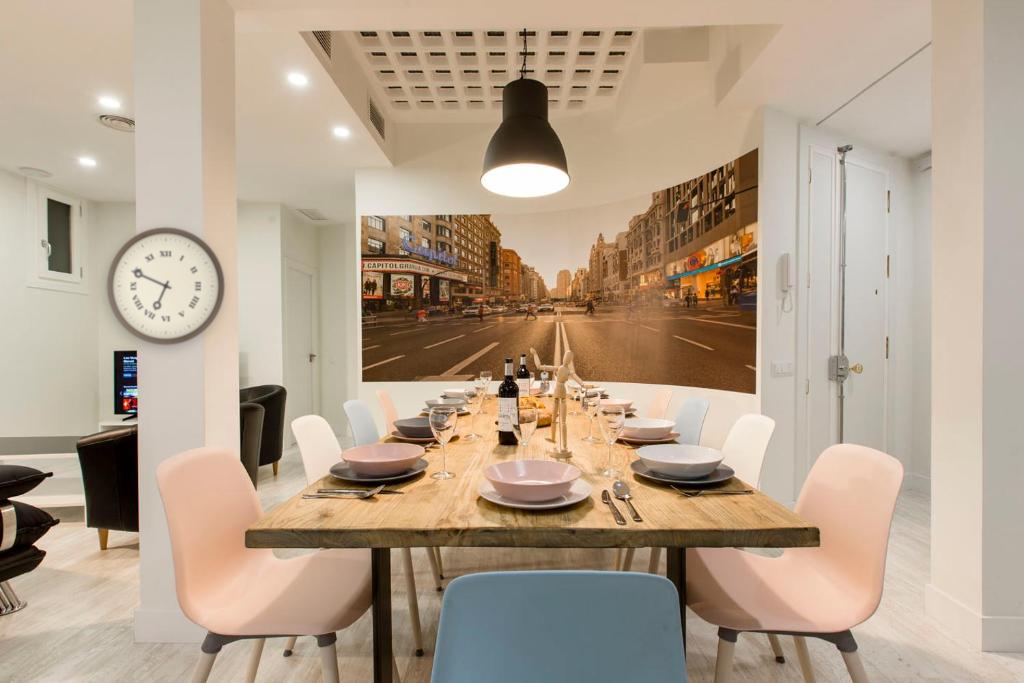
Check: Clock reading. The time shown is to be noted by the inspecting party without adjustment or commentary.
6:49
